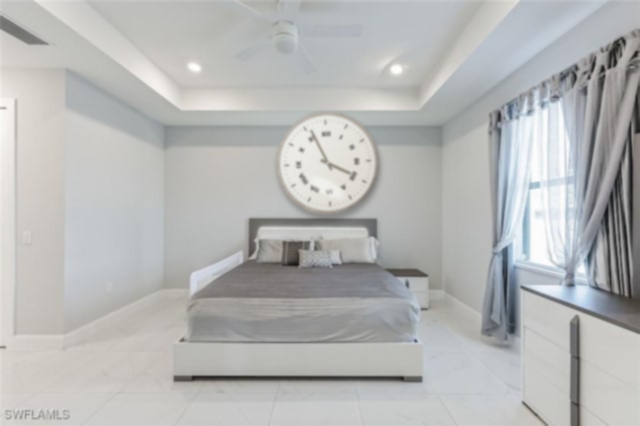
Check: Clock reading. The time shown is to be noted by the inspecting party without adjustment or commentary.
3:56
